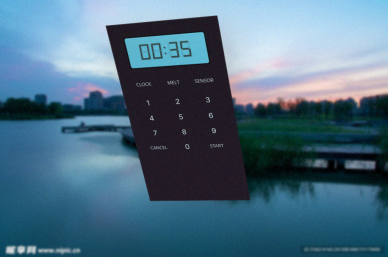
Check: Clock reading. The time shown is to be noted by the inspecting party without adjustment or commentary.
0:35
